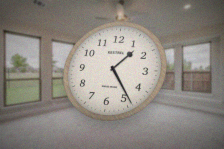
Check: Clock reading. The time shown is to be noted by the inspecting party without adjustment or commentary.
1:24
